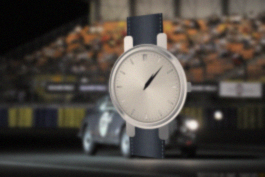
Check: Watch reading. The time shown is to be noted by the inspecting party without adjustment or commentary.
1:07
